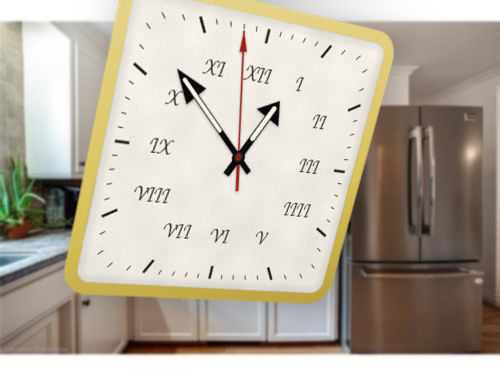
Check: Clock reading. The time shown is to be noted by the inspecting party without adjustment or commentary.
12:51:58
